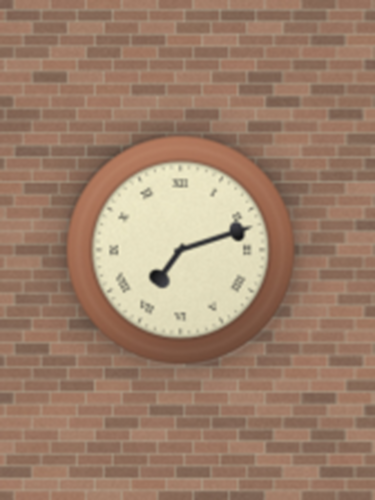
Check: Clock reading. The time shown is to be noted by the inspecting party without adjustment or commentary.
7:12
